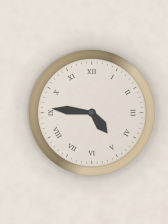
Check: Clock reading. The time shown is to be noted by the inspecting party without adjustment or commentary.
4:46
